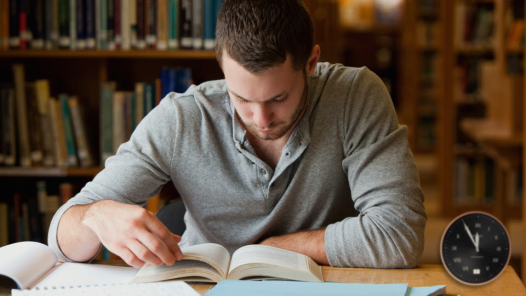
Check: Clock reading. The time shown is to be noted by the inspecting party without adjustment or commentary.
11:55
